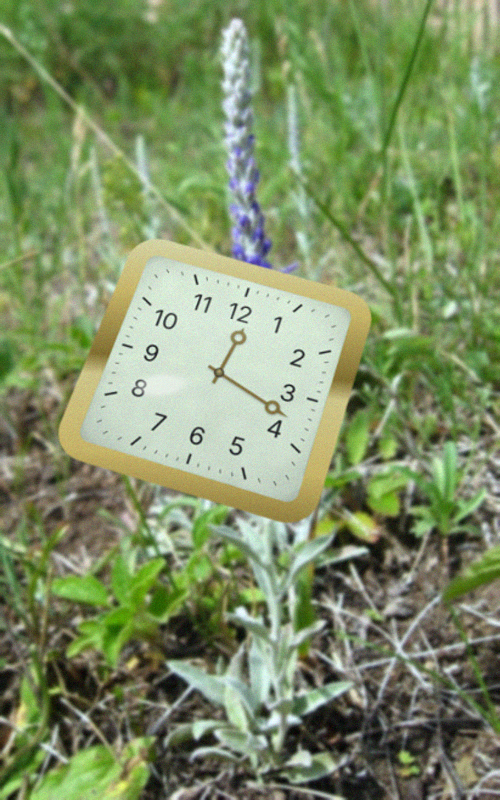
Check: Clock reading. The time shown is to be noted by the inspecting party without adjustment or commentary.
12:18
